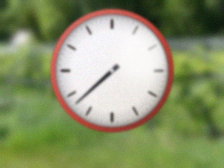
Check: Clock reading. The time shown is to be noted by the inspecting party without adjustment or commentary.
7:38
